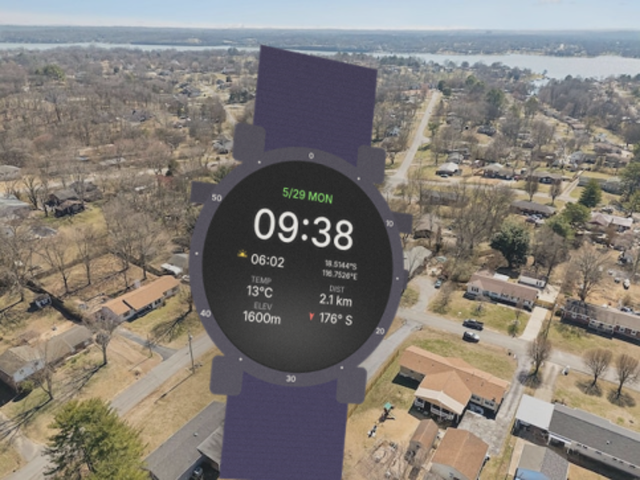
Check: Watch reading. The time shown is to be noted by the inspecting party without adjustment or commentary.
9:38
